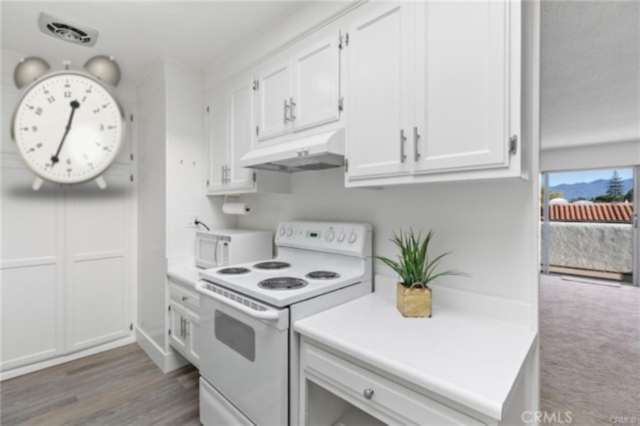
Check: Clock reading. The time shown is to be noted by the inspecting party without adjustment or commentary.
12:34
